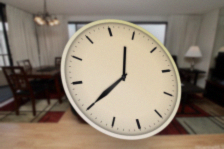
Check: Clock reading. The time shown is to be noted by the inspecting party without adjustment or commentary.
12:40
